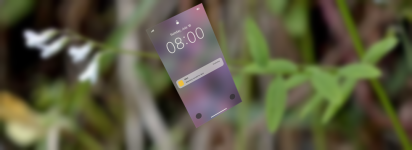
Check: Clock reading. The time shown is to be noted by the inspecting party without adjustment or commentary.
8:00
